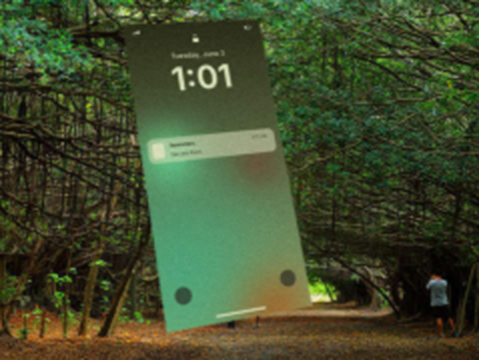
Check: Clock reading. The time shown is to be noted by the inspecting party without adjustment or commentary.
1:01
